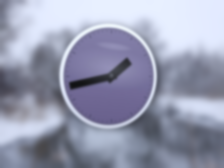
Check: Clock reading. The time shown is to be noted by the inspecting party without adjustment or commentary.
1:43
